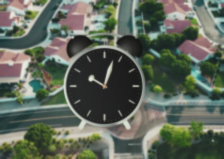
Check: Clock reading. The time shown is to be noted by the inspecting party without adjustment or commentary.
10:03
